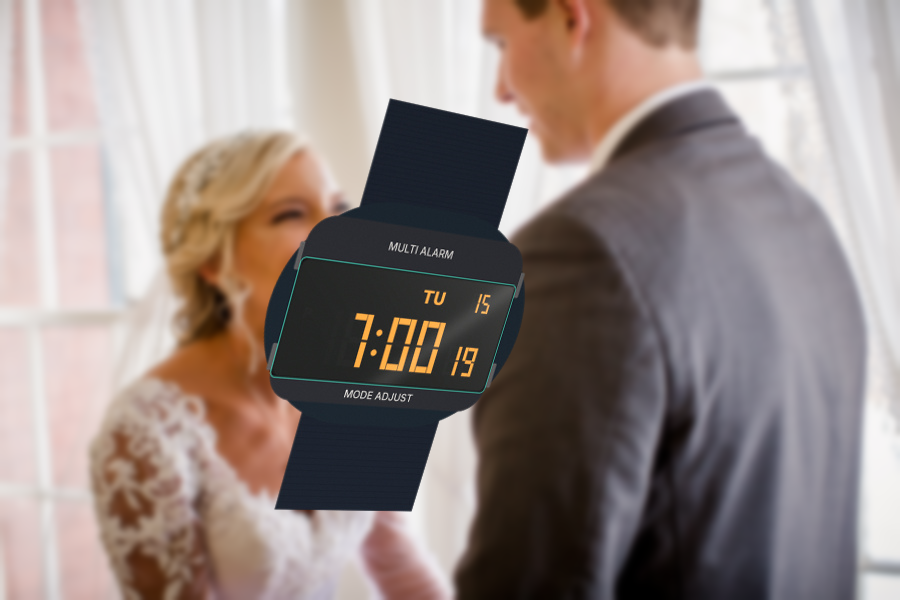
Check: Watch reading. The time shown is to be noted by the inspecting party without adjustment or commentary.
7:00:19
